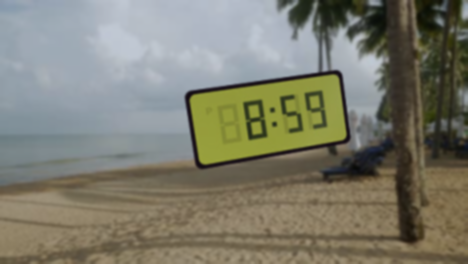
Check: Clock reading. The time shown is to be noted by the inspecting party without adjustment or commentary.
8:59
